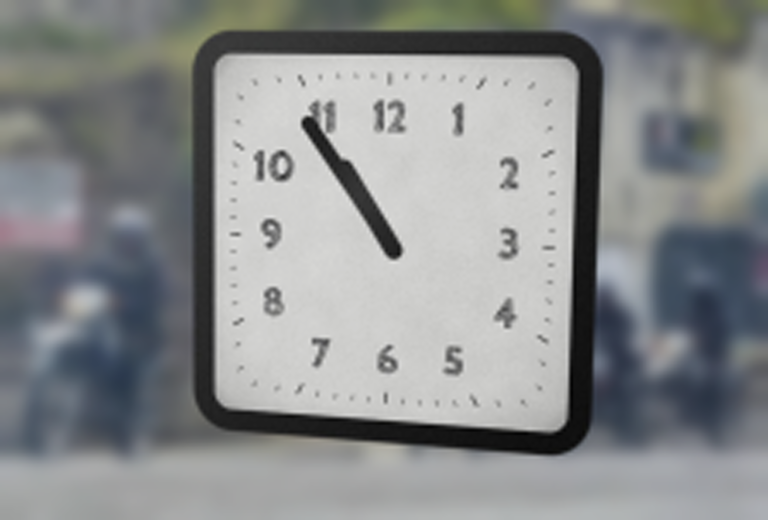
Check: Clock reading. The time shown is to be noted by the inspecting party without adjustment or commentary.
10:54
